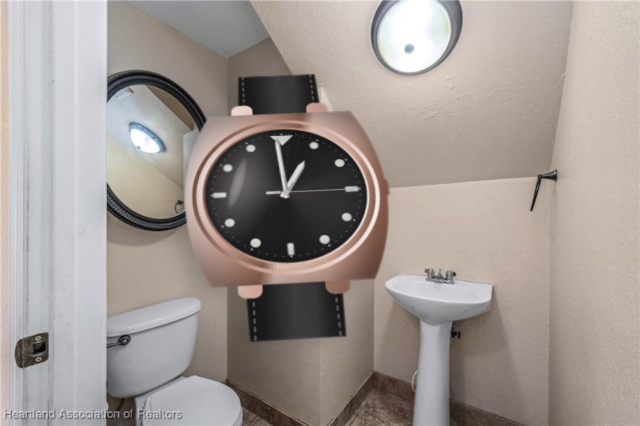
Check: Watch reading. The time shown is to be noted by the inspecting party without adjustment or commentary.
12:59:15
